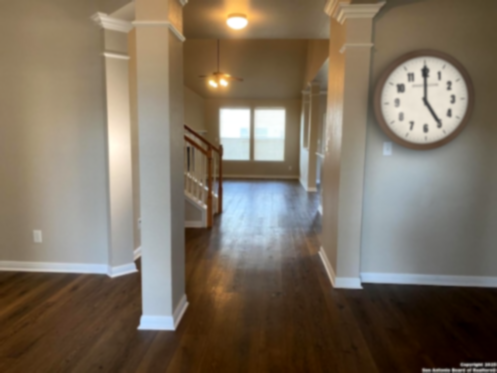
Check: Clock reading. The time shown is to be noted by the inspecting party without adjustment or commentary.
5:00
